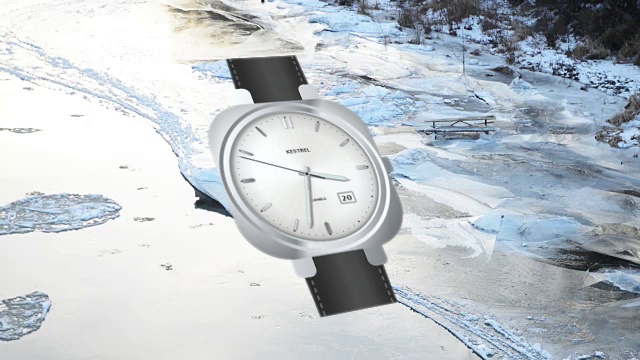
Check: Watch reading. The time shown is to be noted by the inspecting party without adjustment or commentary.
3:32:49
